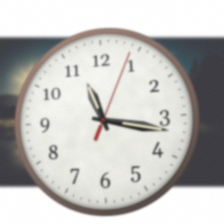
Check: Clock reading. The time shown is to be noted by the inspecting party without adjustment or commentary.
11:17:04
